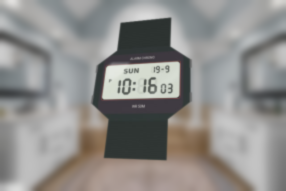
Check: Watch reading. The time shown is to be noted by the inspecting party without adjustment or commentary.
10:16:03
